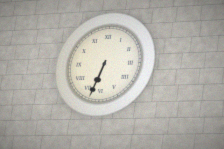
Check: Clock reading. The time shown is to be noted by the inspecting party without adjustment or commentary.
6:33
